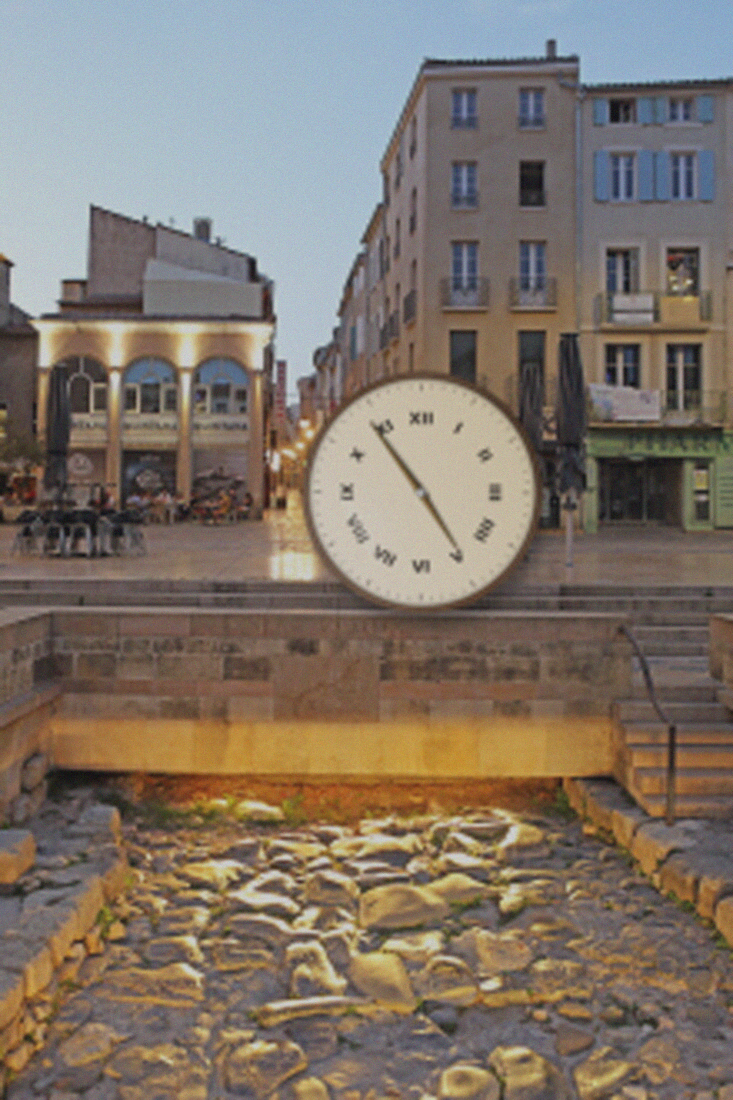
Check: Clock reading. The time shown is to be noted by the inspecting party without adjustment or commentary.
4:54
